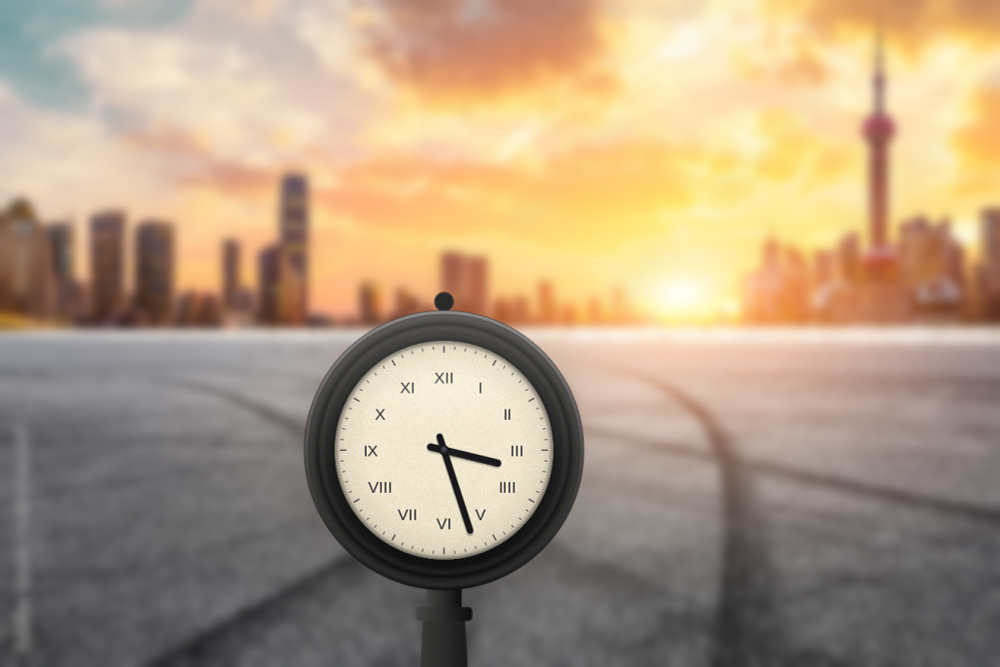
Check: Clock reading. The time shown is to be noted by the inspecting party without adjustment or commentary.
3:27
